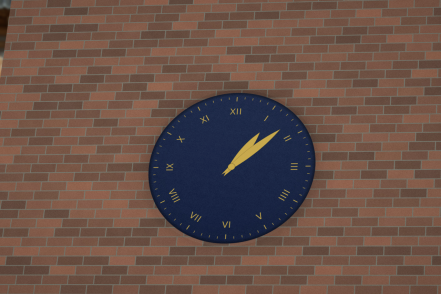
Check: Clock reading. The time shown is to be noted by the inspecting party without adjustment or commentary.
1:08
